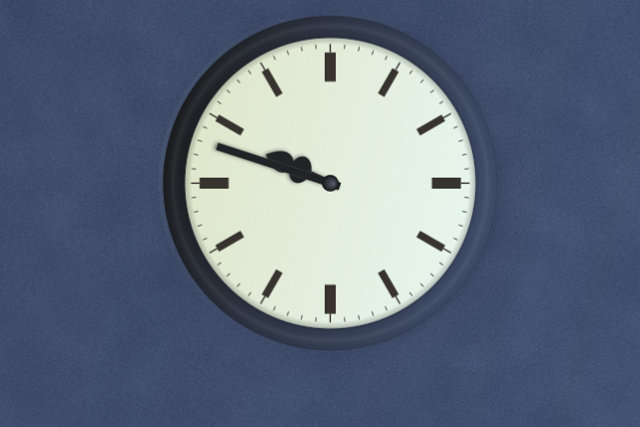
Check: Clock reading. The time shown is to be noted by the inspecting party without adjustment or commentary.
9:48
